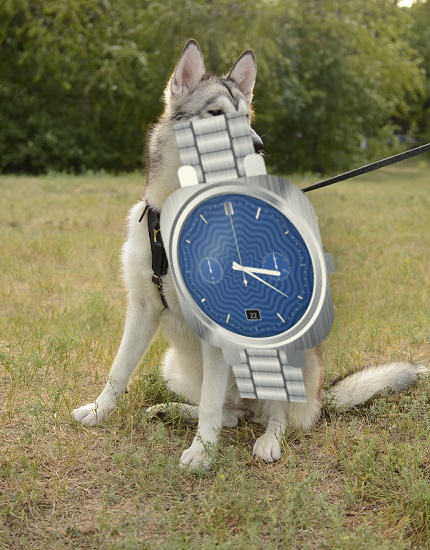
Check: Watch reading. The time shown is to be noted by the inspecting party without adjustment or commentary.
3:21
